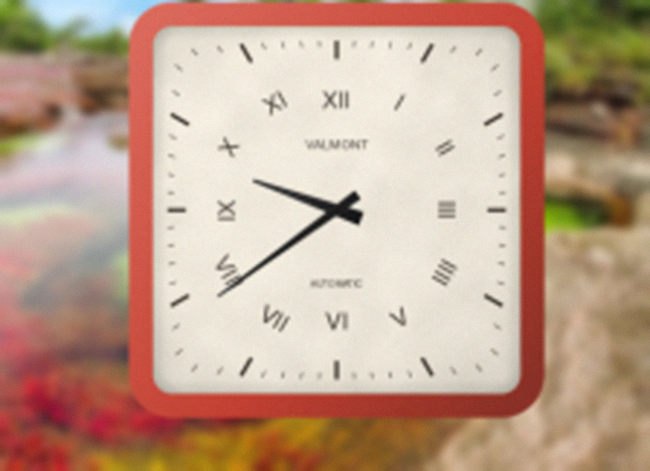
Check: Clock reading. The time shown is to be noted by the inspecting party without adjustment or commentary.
9:39
